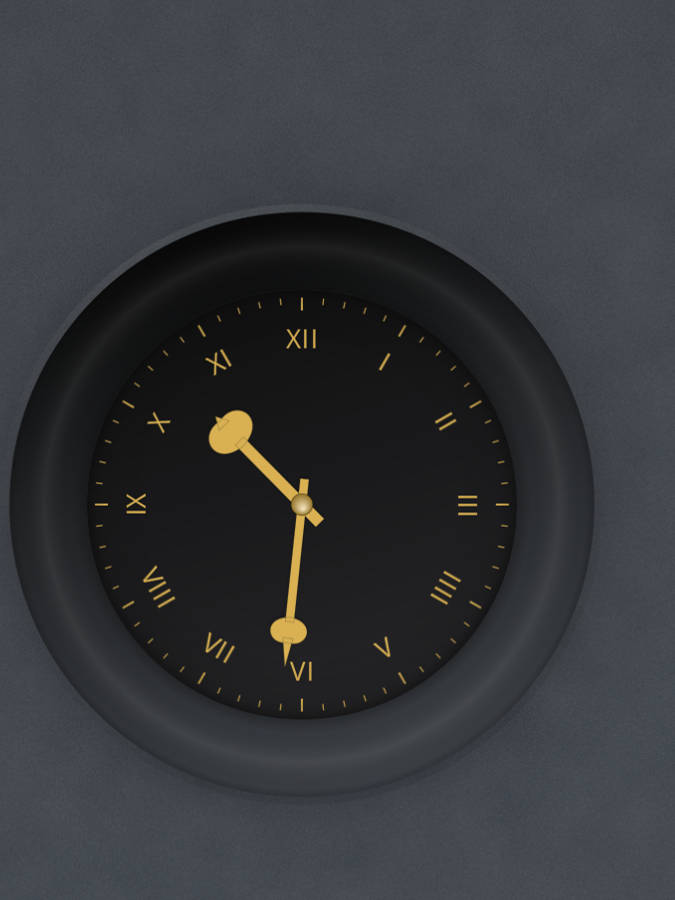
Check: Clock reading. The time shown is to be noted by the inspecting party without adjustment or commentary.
10:31
